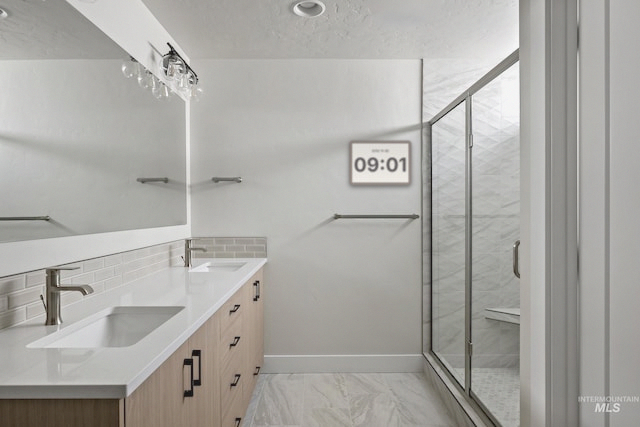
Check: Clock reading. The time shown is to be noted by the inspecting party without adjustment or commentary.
9:01
